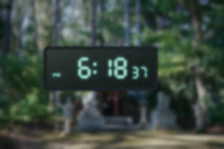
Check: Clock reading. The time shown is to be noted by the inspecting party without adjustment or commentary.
6:18:37
